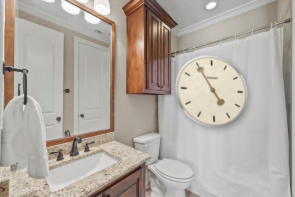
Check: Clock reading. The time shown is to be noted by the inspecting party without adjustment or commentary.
4:55
